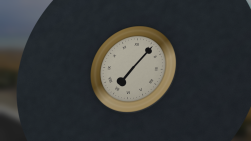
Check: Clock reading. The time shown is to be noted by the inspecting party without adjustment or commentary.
7:06
